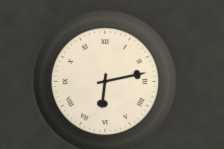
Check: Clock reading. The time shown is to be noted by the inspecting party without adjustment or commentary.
6:13
